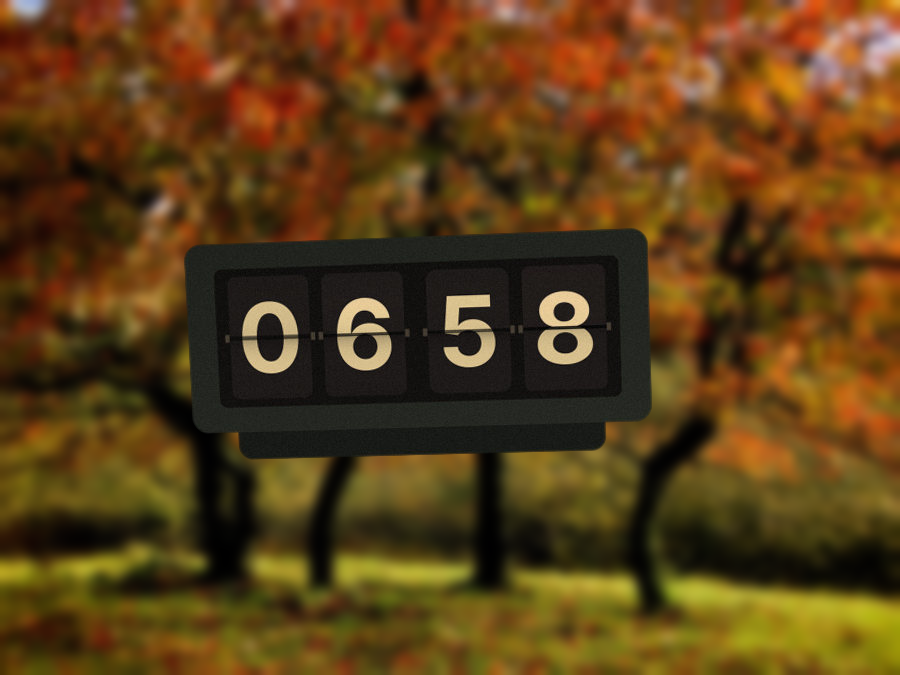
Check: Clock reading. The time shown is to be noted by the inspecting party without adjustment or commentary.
6:58
